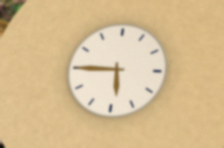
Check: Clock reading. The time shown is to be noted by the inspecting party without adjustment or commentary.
5:45
